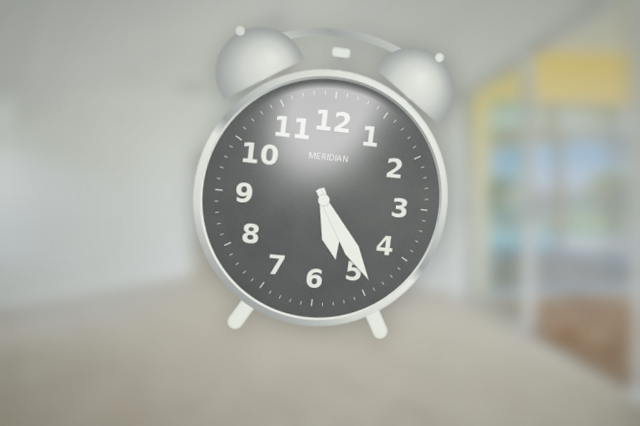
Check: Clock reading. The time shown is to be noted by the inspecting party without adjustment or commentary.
5:24
